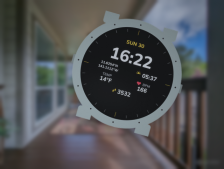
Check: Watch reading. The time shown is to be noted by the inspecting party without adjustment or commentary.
16:22
